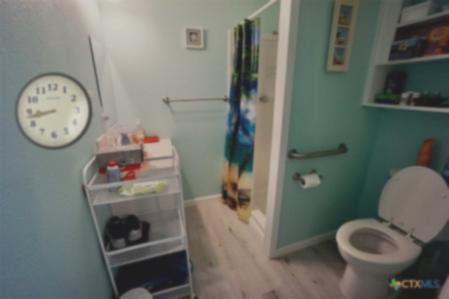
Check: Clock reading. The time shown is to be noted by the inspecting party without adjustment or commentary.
8:43
